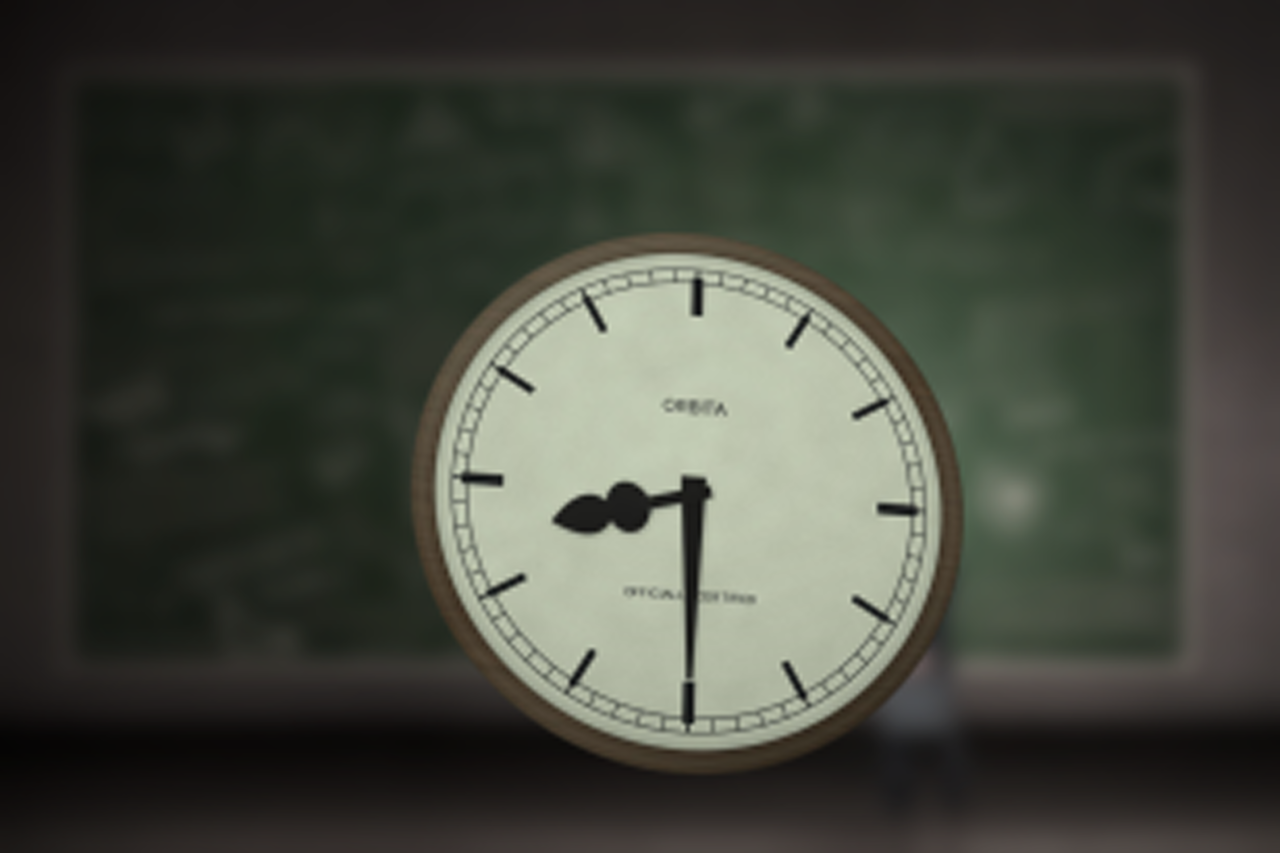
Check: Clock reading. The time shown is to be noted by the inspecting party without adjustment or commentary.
8:30
